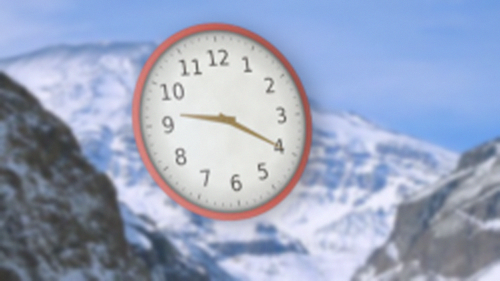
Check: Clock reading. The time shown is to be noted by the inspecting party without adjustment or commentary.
9:20
